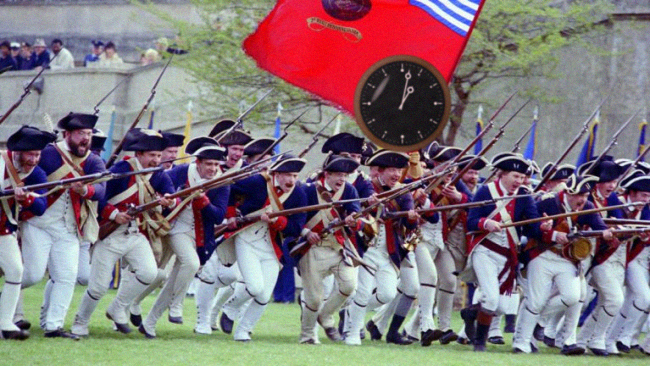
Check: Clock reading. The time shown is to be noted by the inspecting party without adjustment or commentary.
1:02
